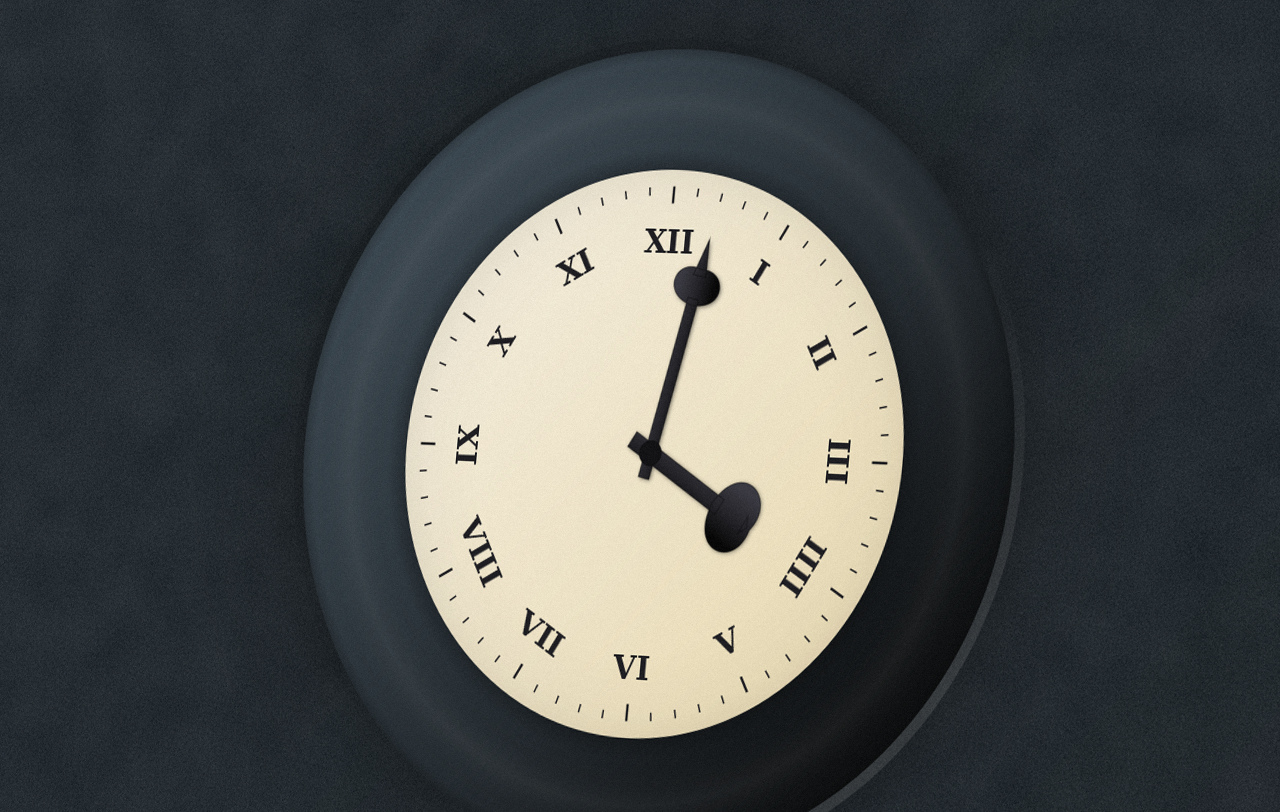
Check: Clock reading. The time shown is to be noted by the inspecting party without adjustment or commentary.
4:02
